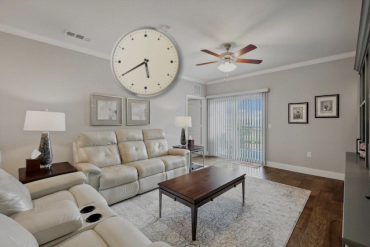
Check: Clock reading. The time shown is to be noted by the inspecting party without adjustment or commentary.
5:40
